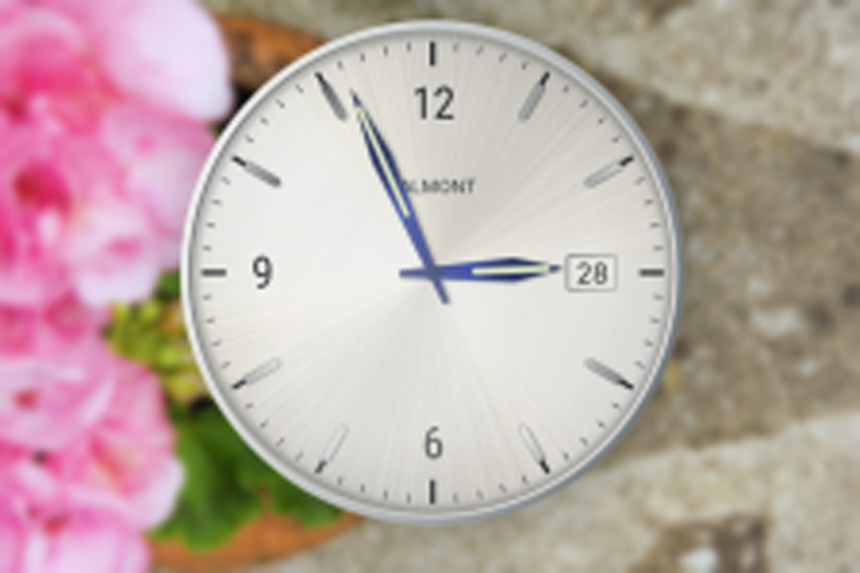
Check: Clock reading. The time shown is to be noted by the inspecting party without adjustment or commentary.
2:56
